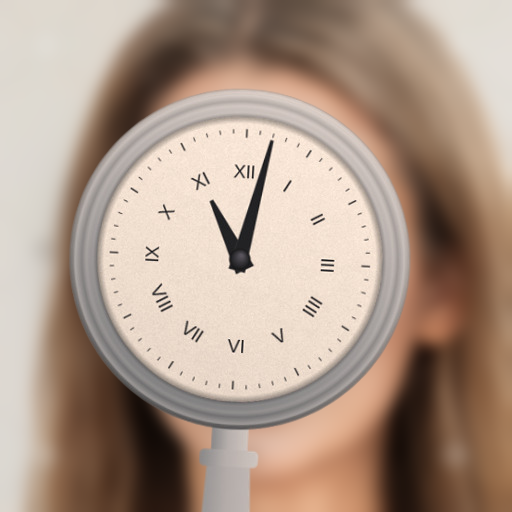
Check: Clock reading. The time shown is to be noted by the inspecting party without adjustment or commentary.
11:02
